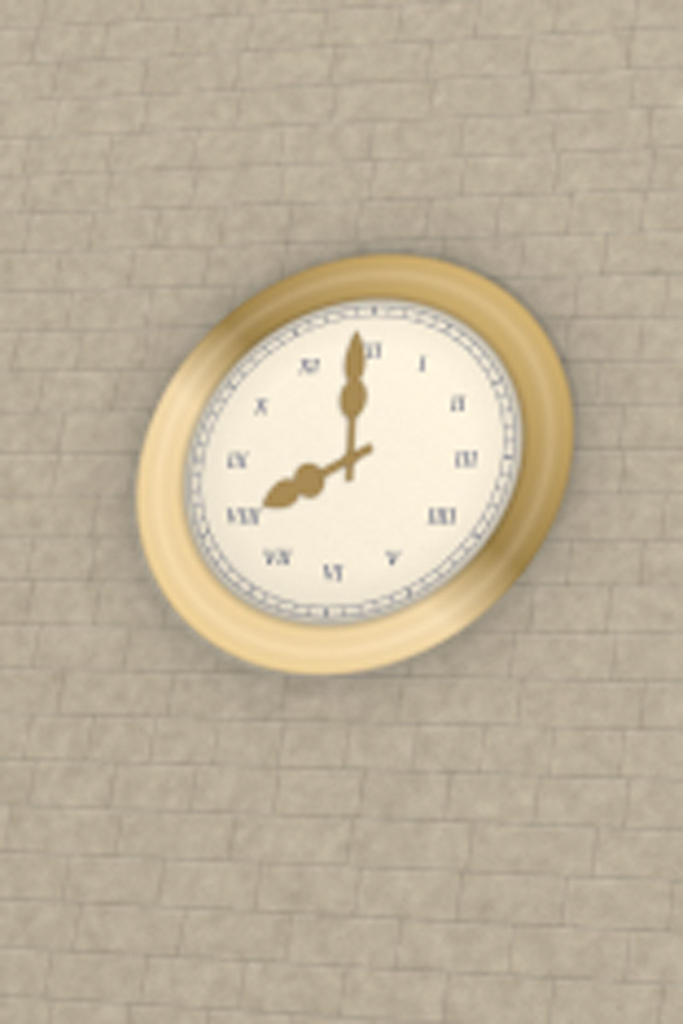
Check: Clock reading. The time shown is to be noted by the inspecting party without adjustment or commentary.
7:59
